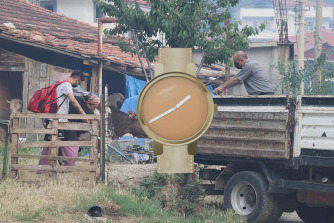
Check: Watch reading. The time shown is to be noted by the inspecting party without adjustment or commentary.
1:40
